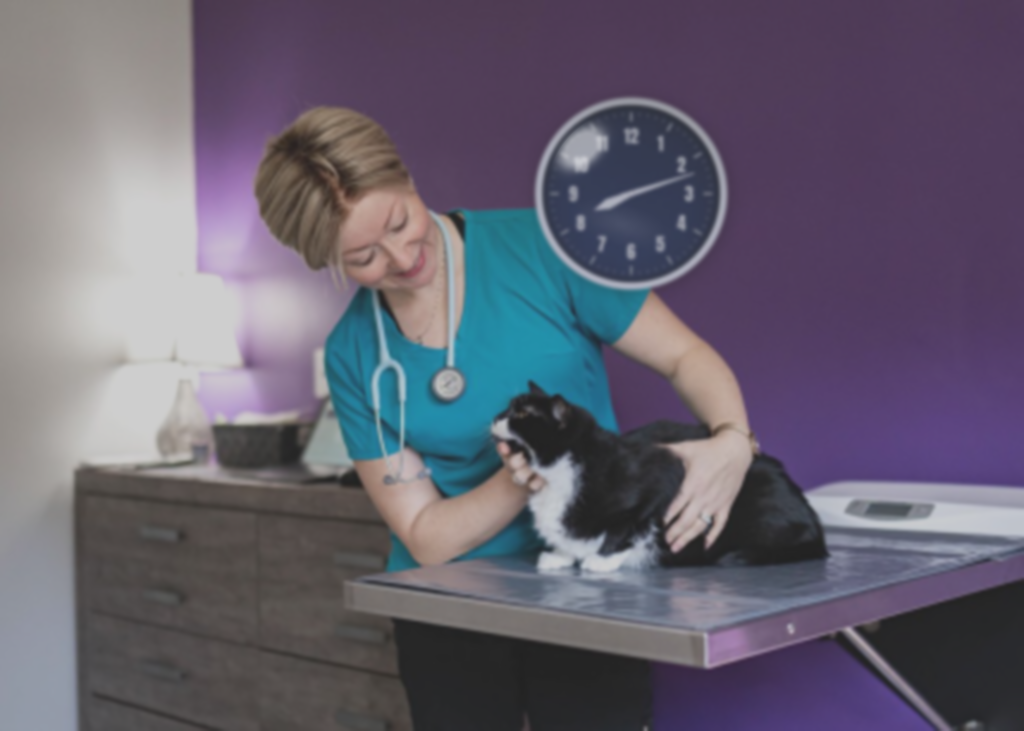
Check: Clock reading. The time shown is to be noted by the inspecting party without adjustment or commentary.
8:12
